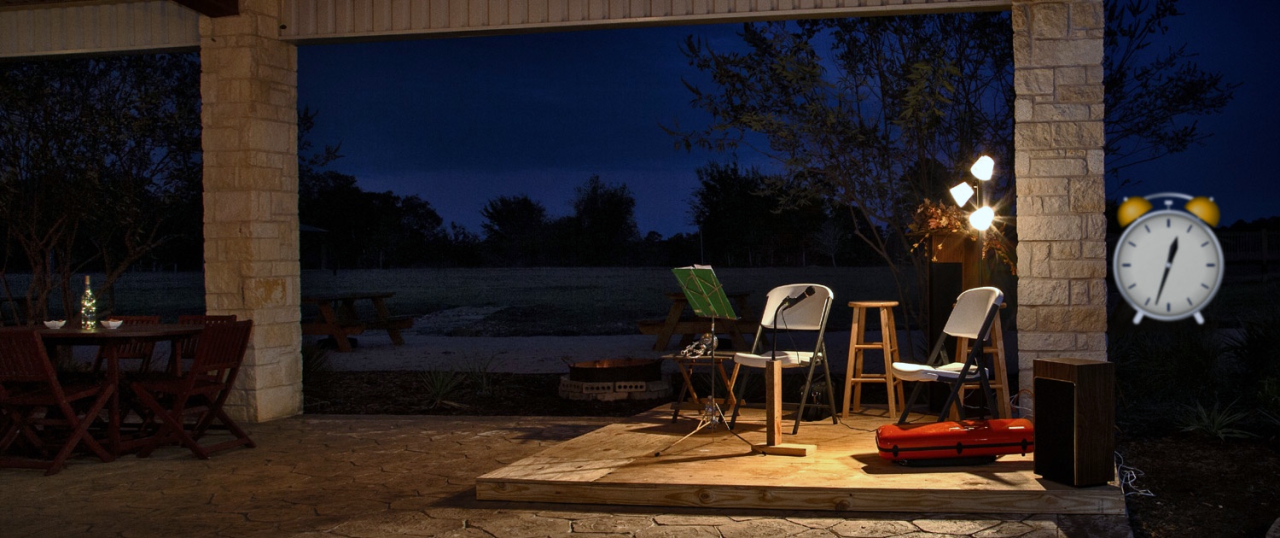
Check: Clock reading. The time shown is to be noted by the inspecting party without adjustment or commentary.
12:33
